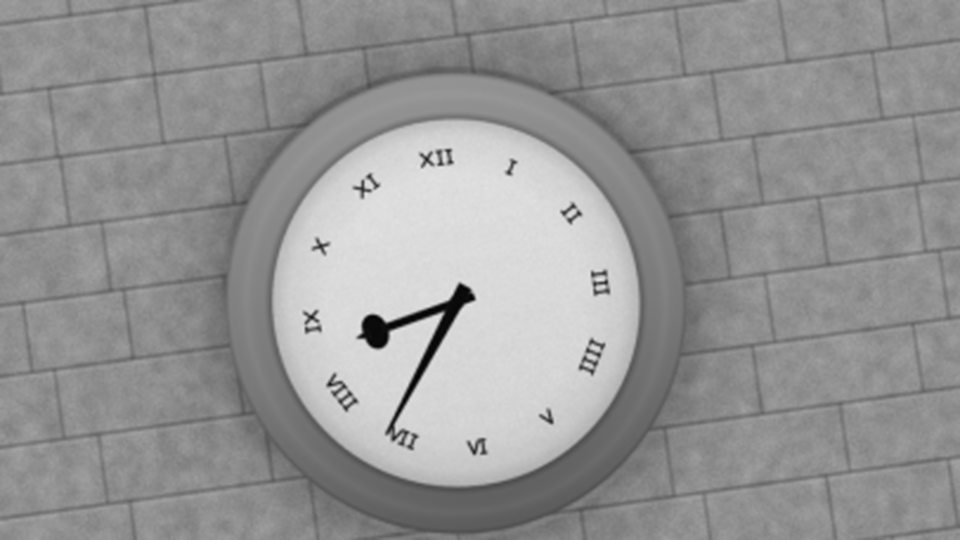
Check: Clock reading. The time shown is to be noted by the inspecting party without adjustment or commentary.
8:36
